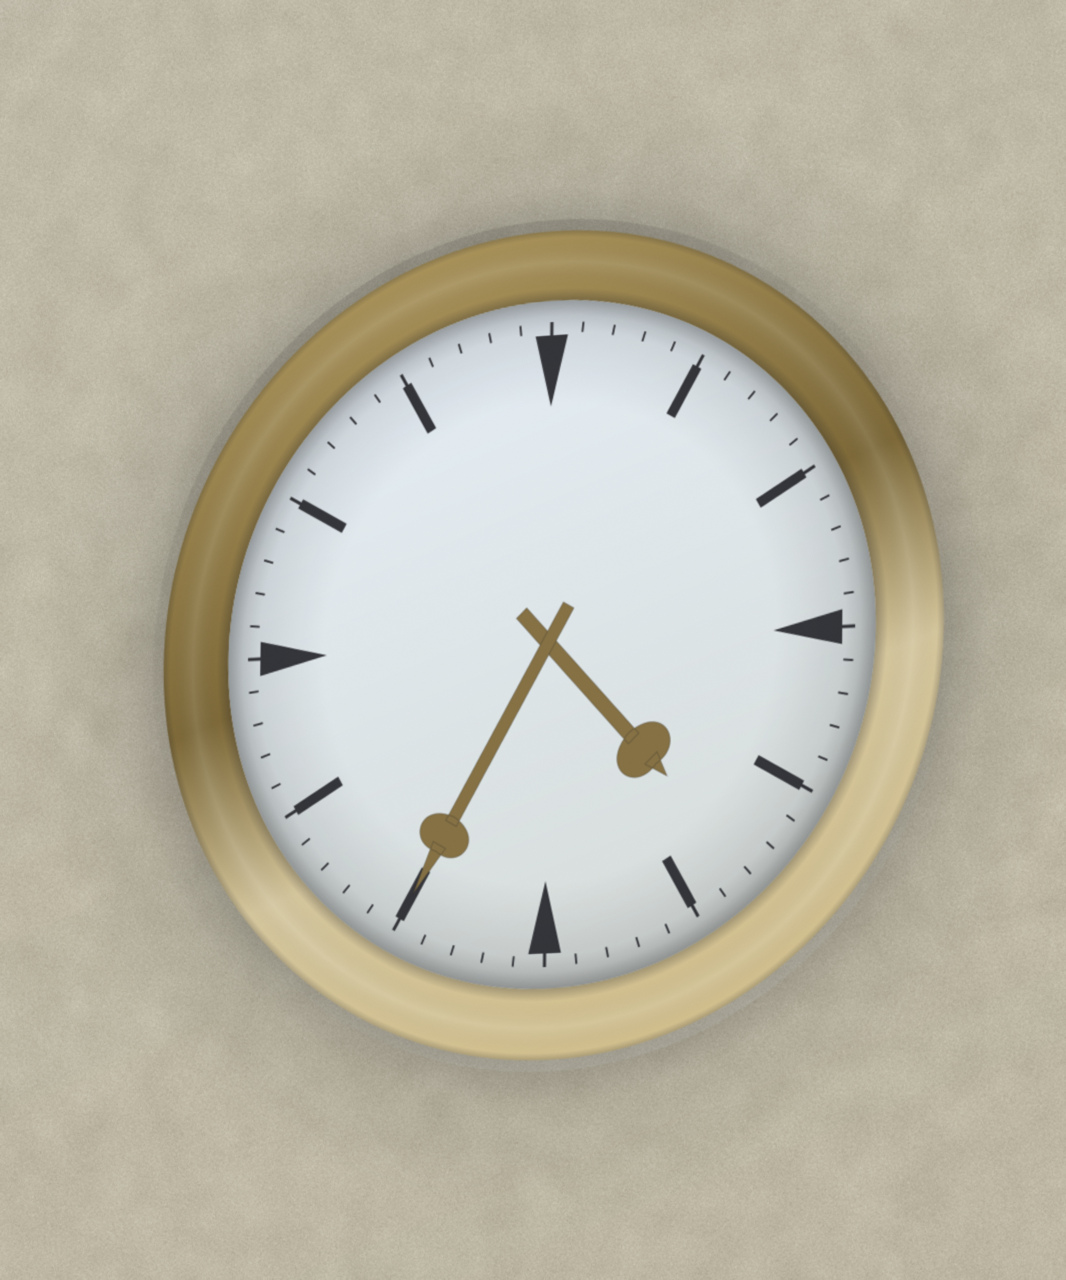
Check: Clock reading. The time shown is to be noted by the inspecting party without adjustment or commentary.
4:35
